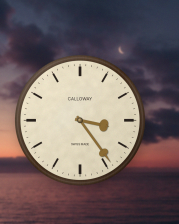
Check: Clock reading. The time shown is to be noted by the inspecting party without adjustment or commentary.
3:24
